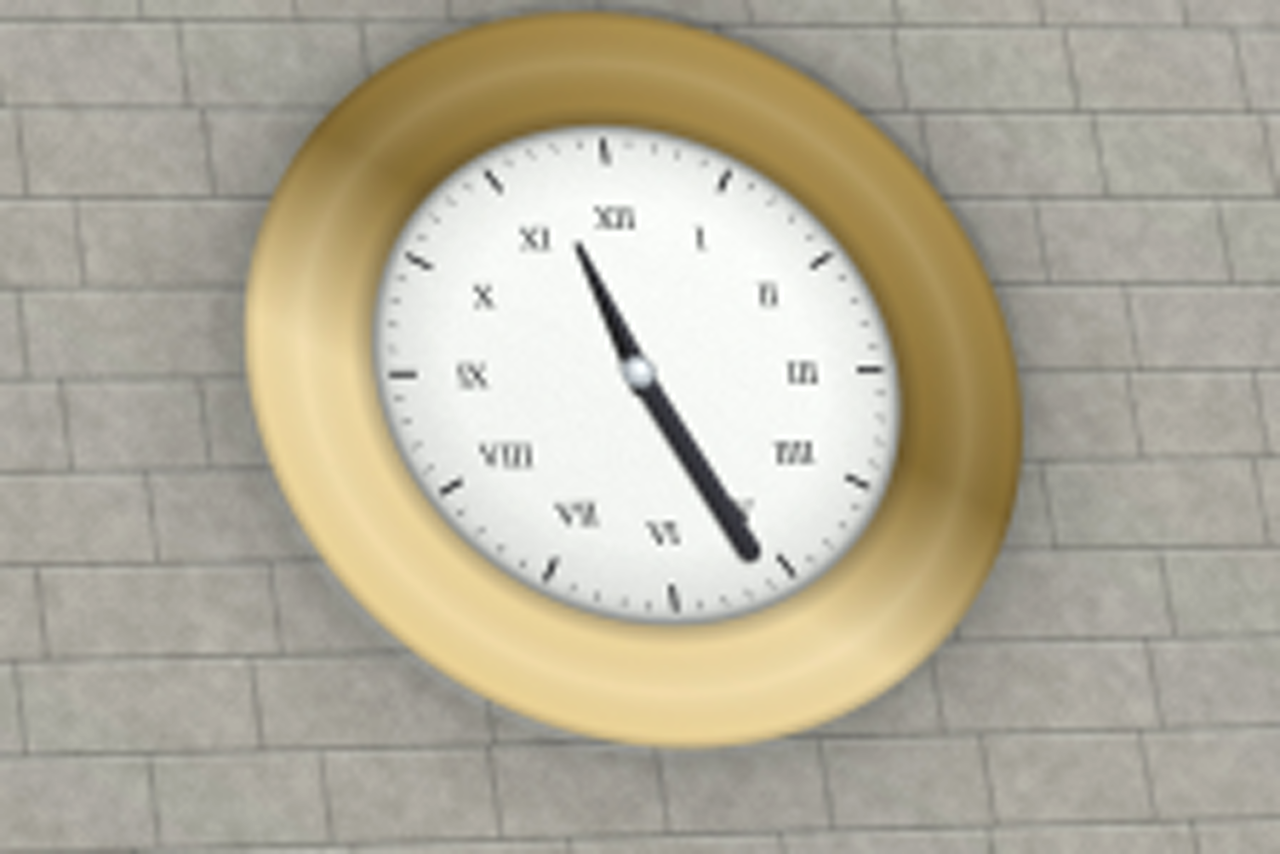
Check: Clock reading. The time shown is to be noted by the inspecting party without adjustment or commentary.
11:26
